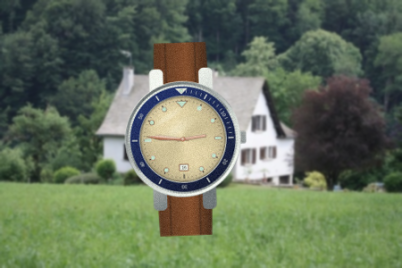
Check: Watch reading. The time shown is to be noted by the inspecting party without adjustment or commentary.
2:46
